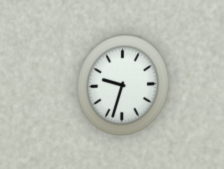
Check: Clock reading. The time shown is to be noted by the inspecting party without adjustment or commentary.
9:33
